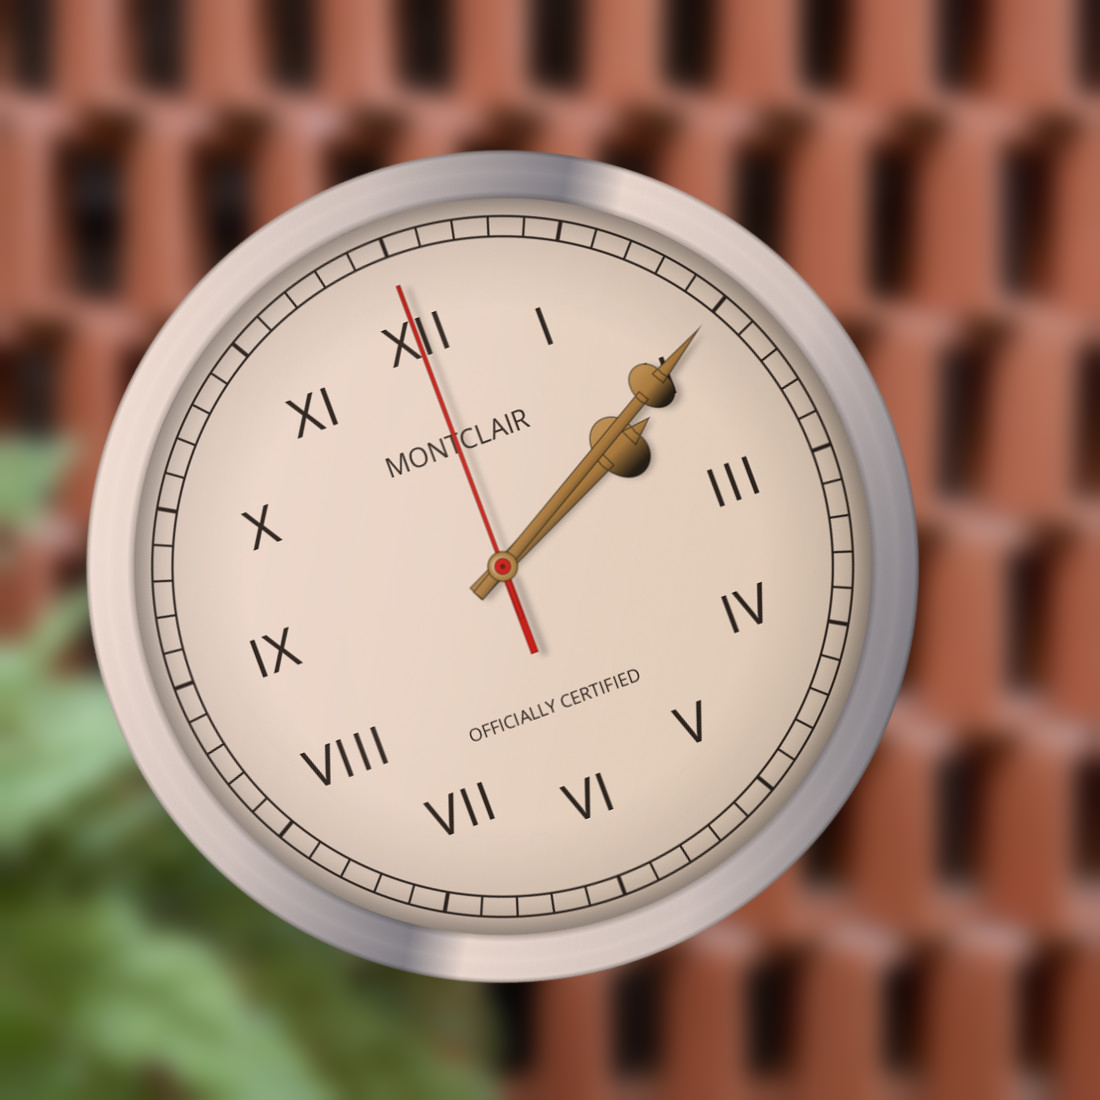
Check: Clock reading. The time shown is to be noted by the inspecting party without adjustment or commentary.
2:10:00
